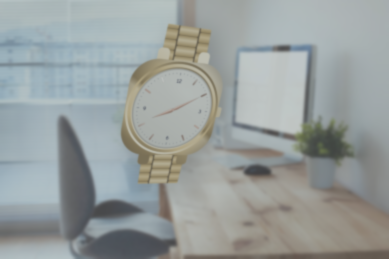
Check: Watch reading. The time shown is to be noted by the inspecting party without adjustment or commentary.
8:10
